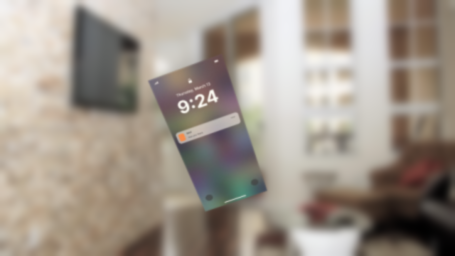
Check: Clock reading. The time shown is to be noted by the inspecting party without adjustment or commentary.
9:24
